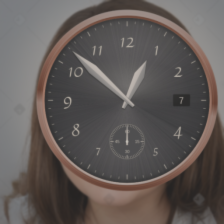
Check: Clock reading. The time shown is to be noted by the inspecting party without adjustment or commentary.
12:52
